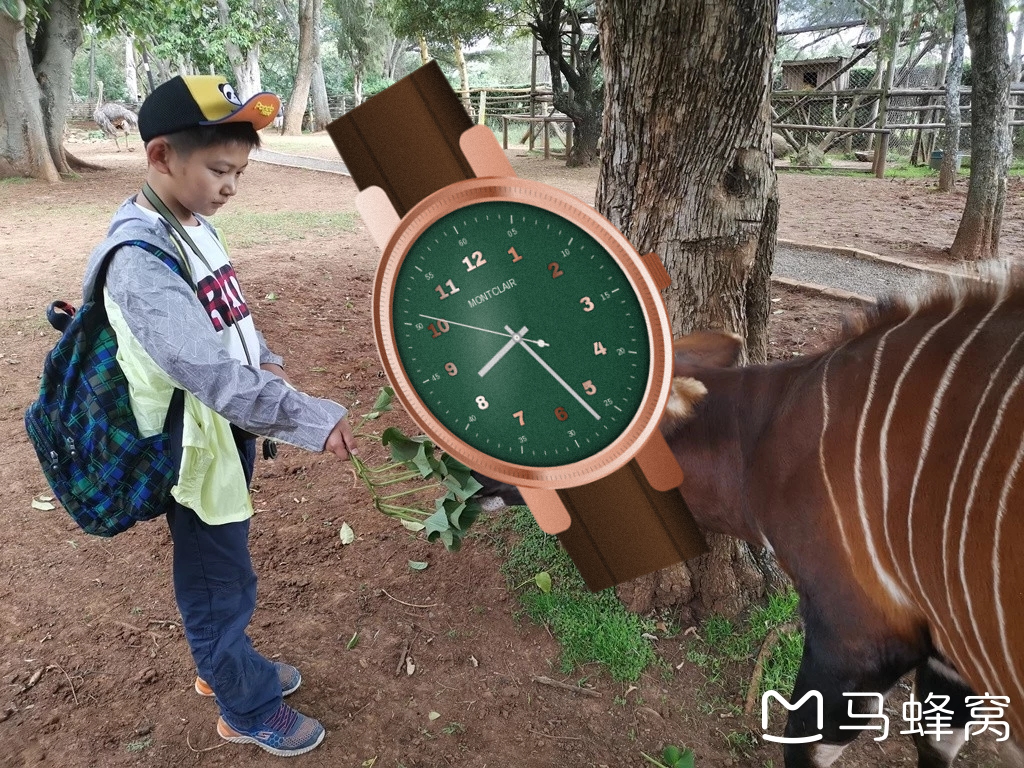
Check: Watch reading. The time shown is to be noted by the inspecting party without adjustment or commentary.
8:26:51
